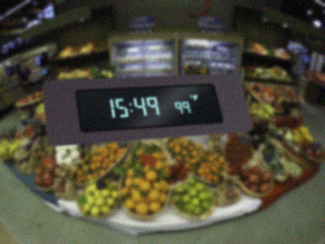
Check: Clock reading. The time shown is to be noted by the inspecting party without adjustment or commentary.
15:49
